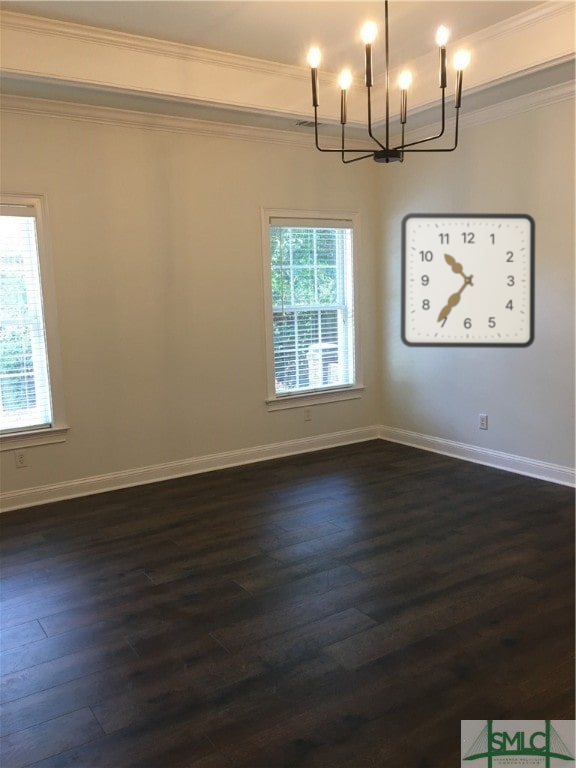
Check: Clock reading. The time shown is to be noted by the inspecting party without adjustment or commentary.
10:36
